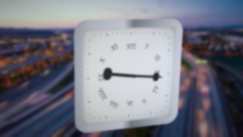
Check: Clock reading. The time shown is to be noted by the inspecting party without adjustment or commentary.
9:16
